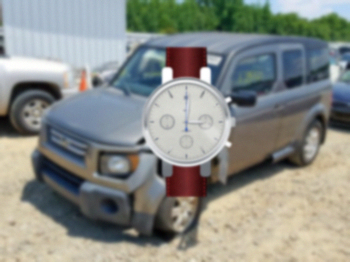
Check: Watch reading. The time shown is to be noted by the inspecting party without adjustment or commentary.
3:01
